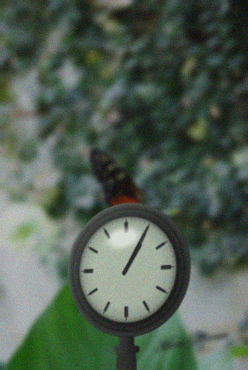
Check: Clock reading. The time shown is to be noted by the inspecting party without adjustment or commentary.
1:05
